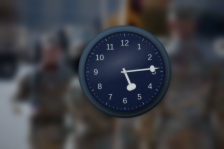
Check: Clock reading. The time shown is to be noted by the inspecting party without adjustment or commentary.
5:14
